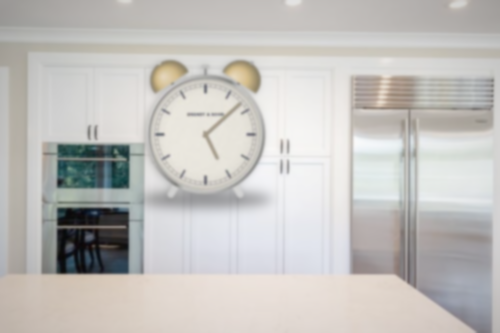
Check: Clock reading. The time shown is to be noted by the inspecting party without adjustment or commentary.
5:08
